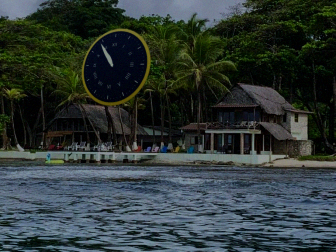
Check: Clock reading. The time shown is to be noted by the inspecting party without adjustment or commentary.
10:54
